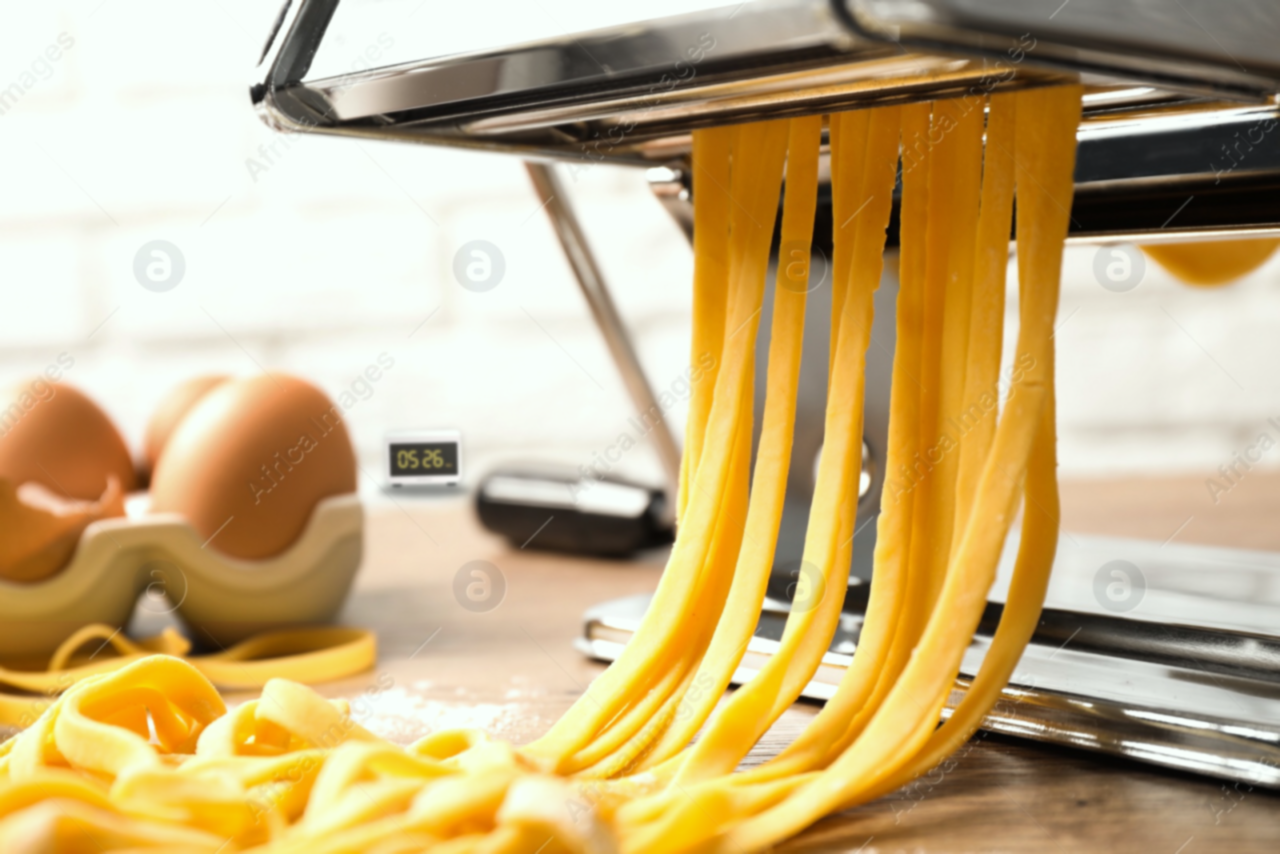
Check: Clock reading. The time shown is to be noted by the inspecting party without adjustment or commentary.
5:26
